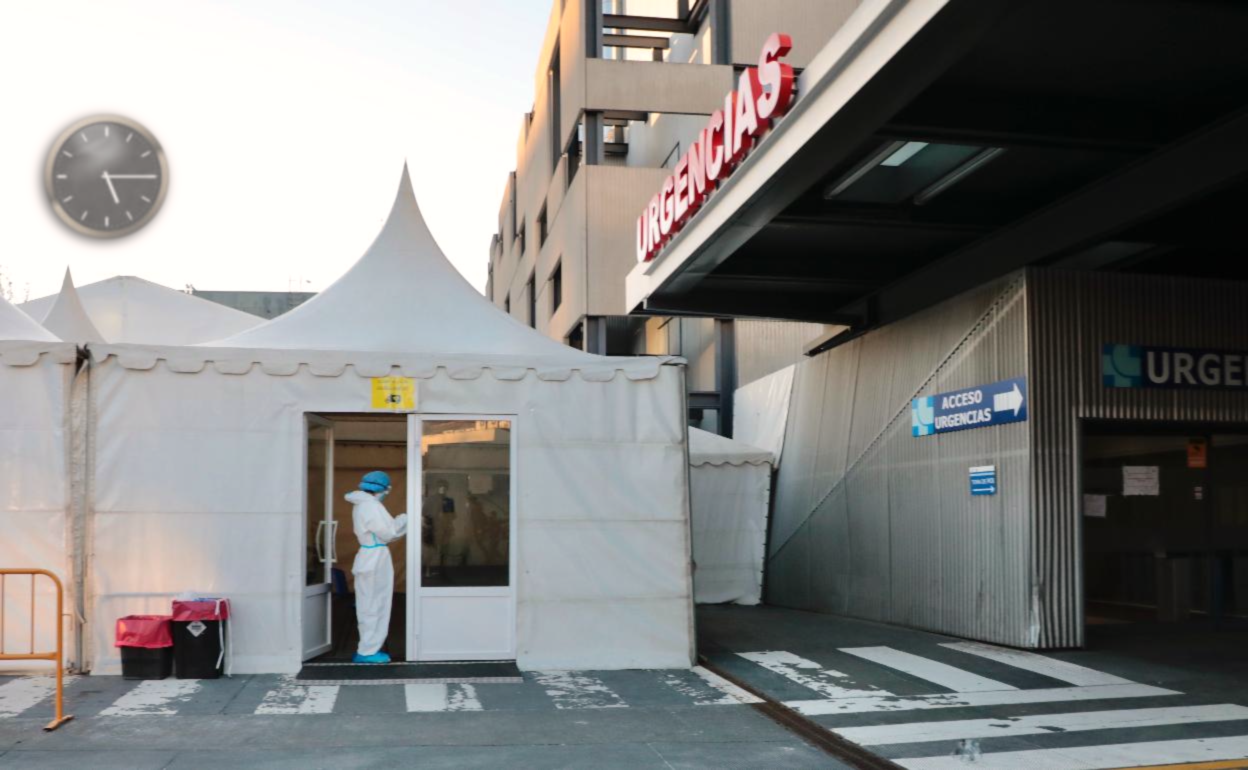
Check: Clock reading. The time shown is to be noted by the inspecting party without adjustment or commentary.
5:15
